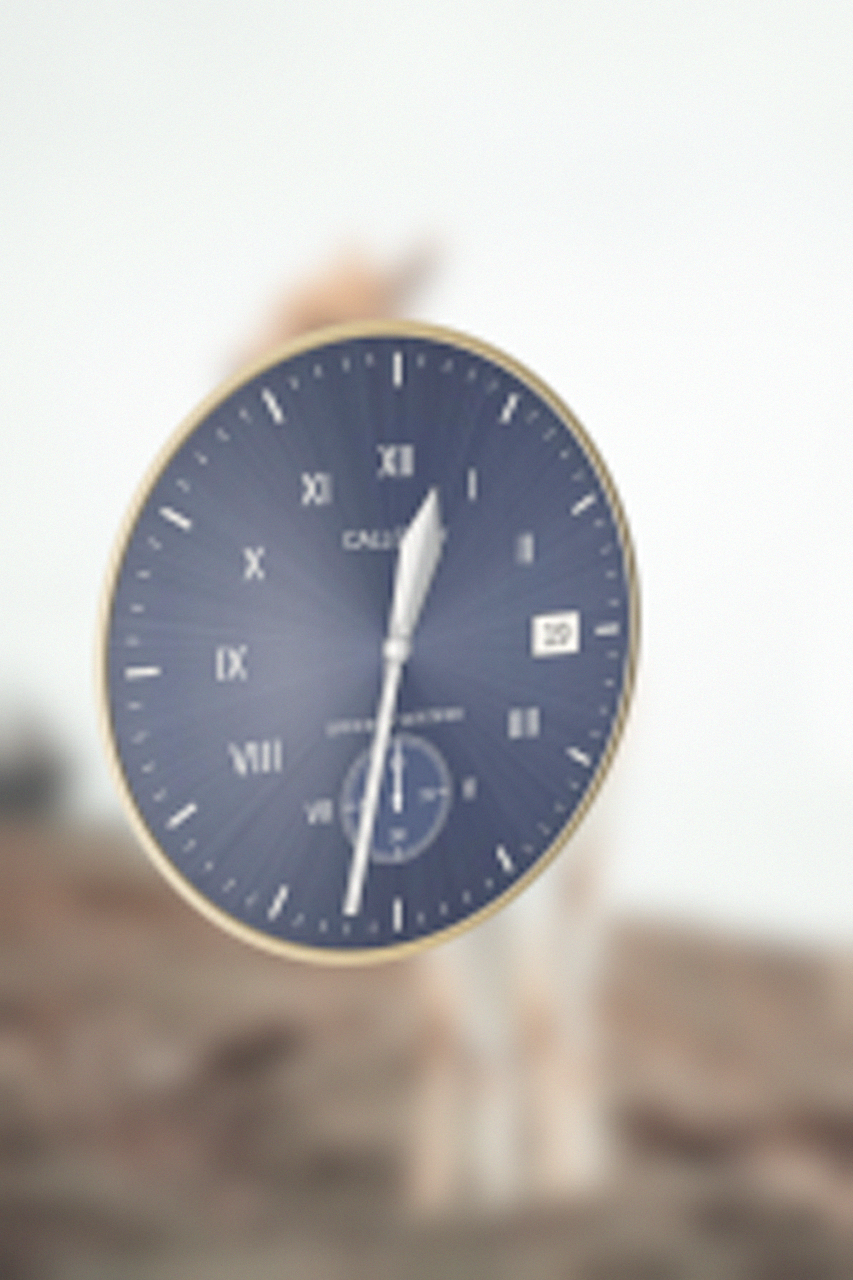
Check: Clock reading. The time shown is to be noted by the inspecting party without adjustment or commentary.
12:32
